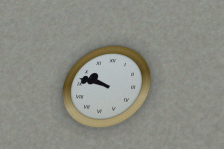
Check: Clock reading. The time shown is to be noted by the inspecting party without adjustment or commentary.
9:47
